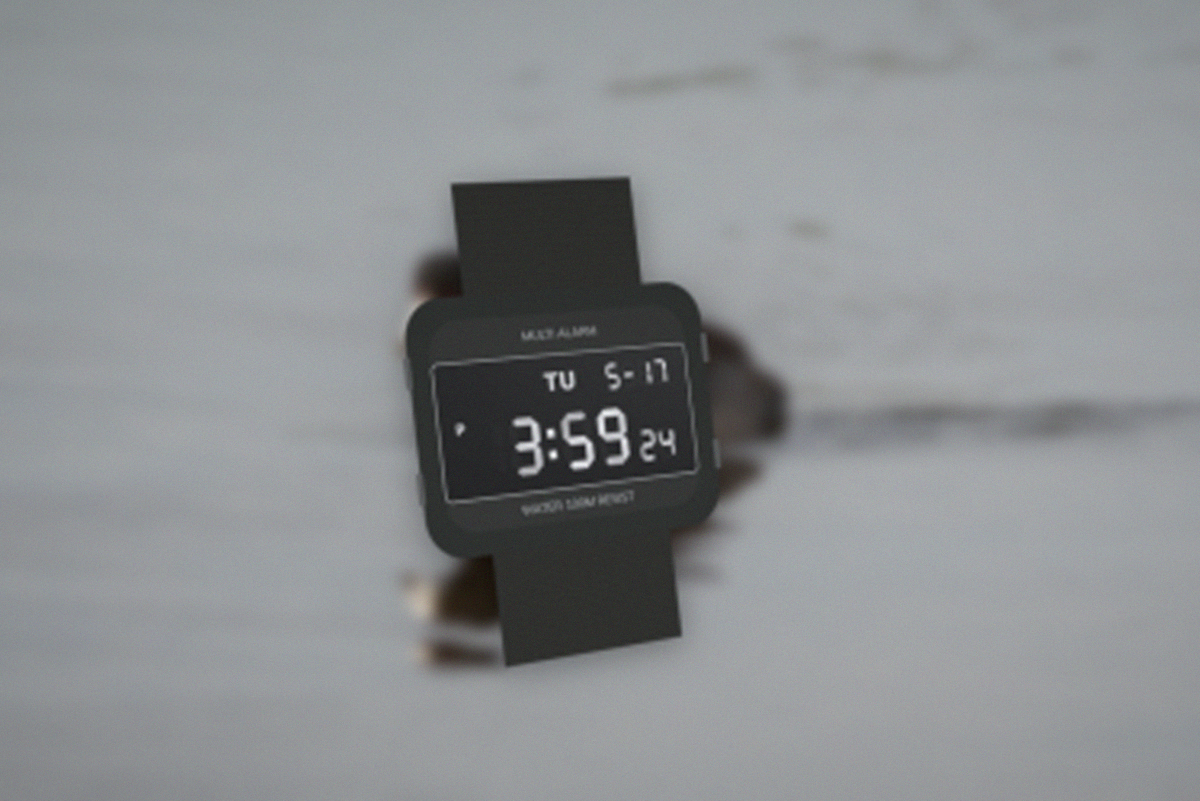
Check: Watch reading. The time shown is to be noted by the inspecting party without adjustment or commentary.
3:59:24
